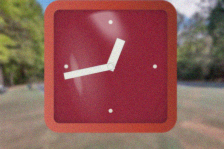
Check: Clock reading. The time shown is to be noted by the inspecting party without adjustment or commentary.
12:43
